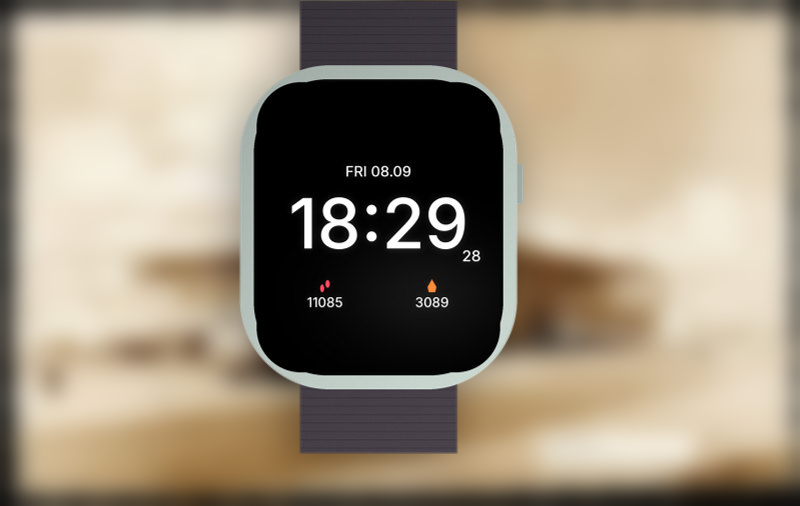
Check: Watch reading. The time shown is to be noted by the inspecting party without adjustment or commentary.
18:29:28
